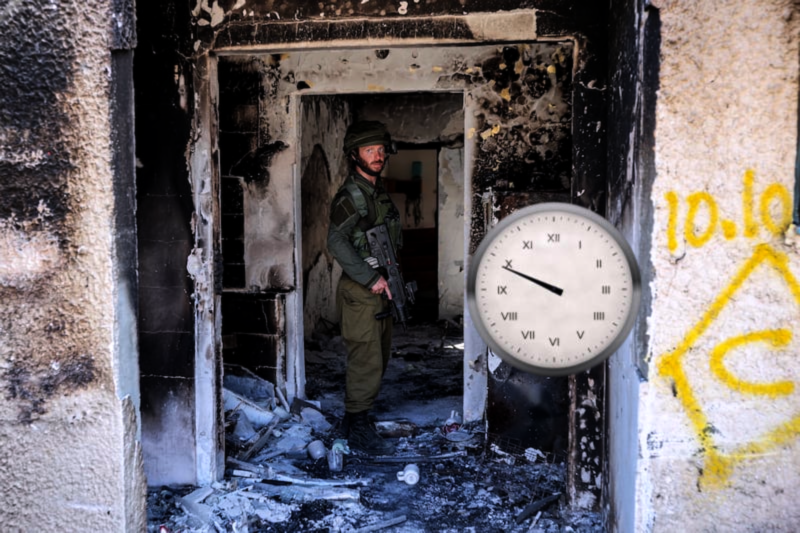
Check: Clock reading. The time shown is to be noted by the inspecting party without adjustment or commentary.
9:49
